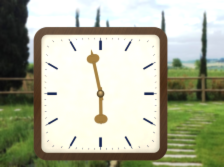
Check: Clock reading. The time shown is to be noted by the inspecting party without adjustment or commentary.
5:58
